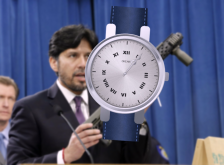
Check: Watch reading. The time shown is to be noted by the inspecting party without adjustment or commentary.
1:06
